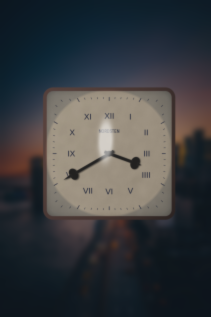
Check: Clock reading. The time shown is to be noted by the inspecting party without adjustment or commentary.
3:40
